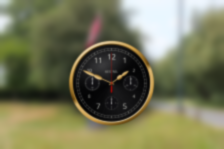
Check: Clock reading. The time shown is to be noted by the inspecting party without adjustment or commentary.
1:49
